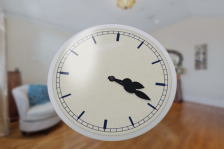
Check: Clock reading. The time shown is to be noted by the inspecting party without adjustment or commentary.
3:19
